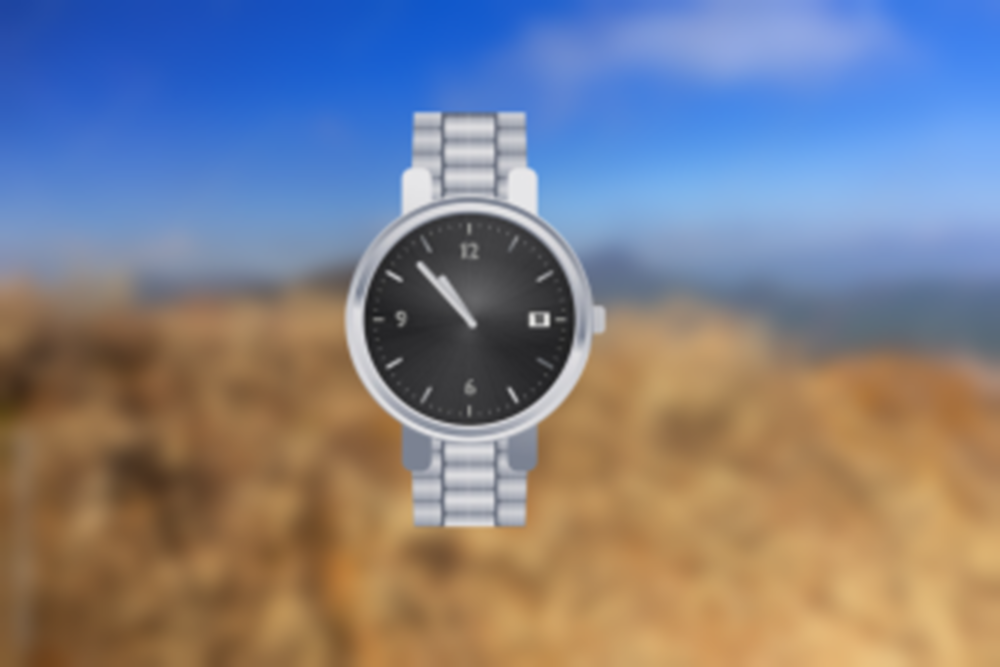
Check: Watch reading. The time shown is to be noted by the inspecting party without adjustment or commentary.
10:53
